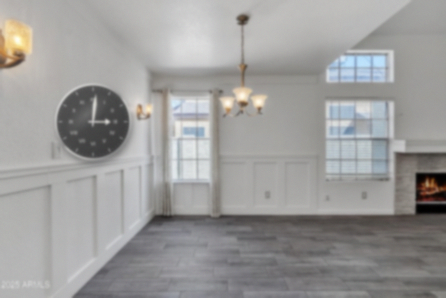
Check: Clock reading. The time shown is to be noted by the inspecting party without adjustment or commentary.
3:01
